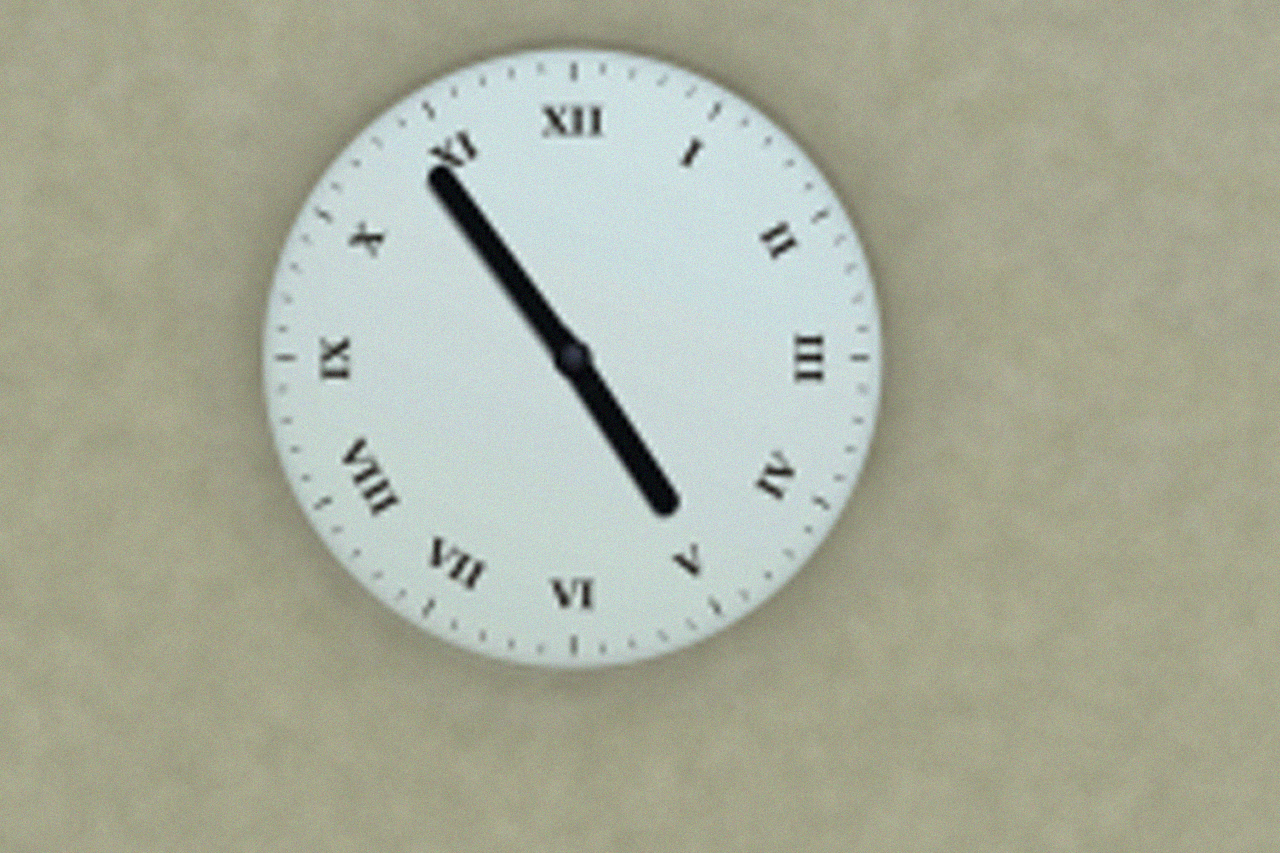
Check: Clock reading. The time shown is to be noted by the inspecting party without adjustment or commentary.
4:54
